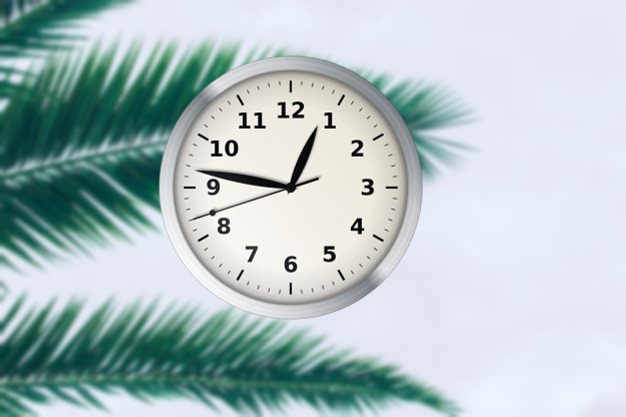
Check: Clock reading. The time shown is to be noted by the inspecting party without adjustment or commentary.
12:46:42
